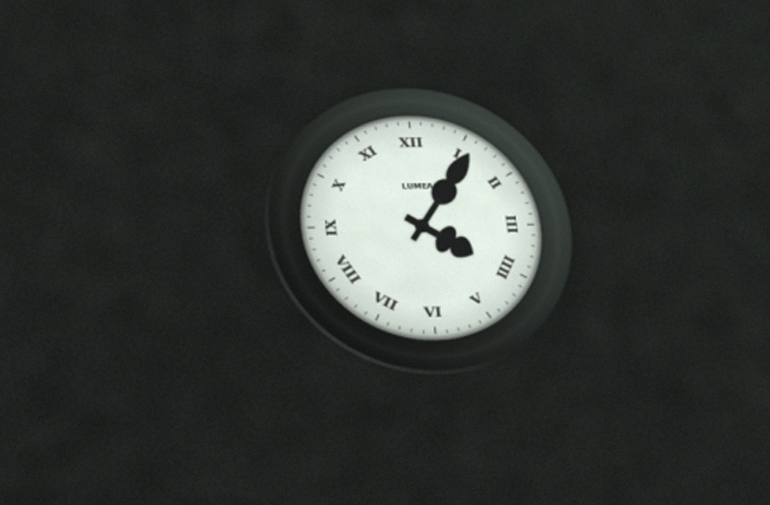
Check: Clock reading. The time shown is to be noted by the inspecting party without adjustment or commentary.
4:06
